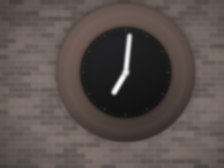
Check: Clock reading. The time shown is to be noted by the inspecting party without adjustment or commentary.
7:01
